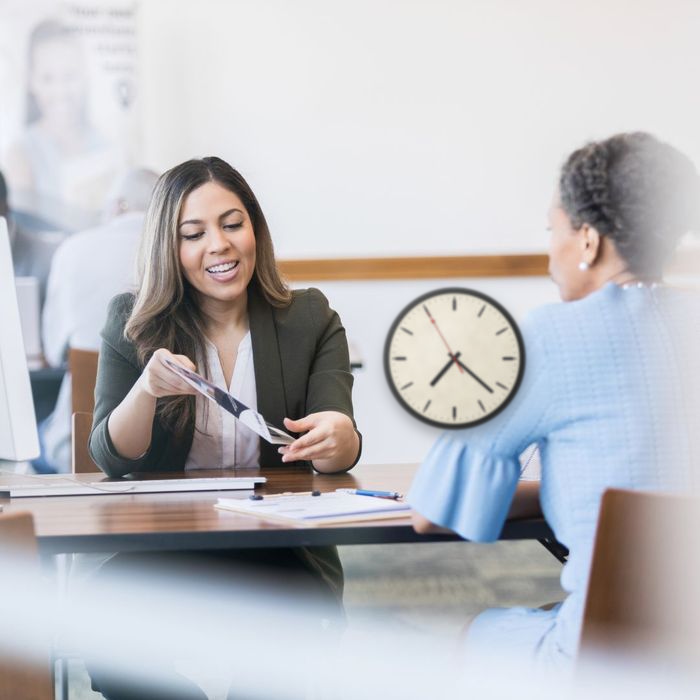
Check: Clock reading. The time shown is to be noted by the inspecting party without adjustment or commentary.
7:21:55
